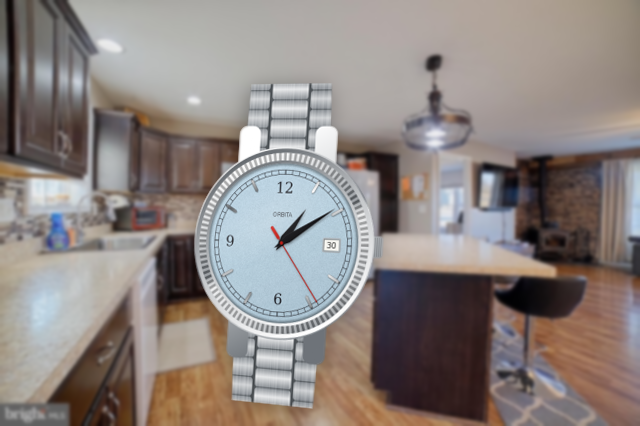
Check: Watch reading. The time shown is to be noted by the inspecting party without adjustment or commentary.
1:09:24
